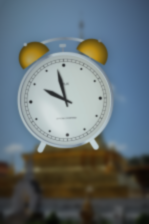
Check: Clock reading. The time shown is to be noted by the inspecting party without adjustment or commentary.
9:58
